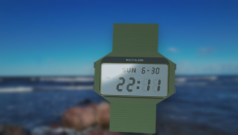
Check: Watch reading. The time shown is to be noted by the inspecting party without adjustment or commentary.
22:11
